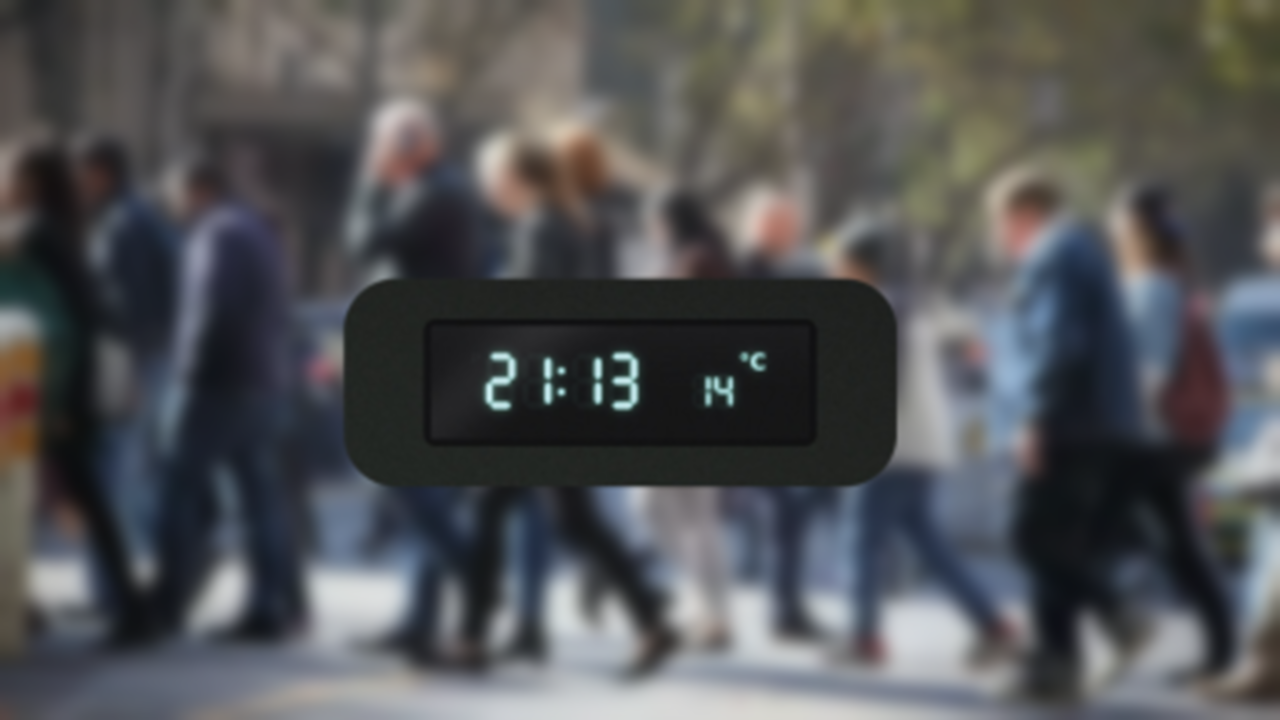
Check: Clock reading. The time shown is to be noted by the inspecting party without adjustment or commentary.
21:13
